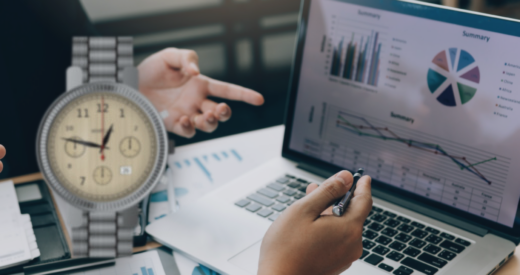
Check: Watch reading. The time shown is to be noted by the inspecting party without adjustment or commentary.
12:47
